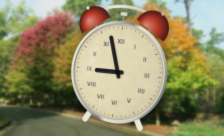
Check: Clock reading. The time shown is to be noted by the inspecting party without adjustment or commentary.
8:57
